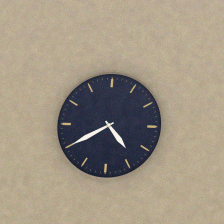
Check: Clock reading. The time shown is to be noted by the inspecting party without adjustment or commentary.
4:40
